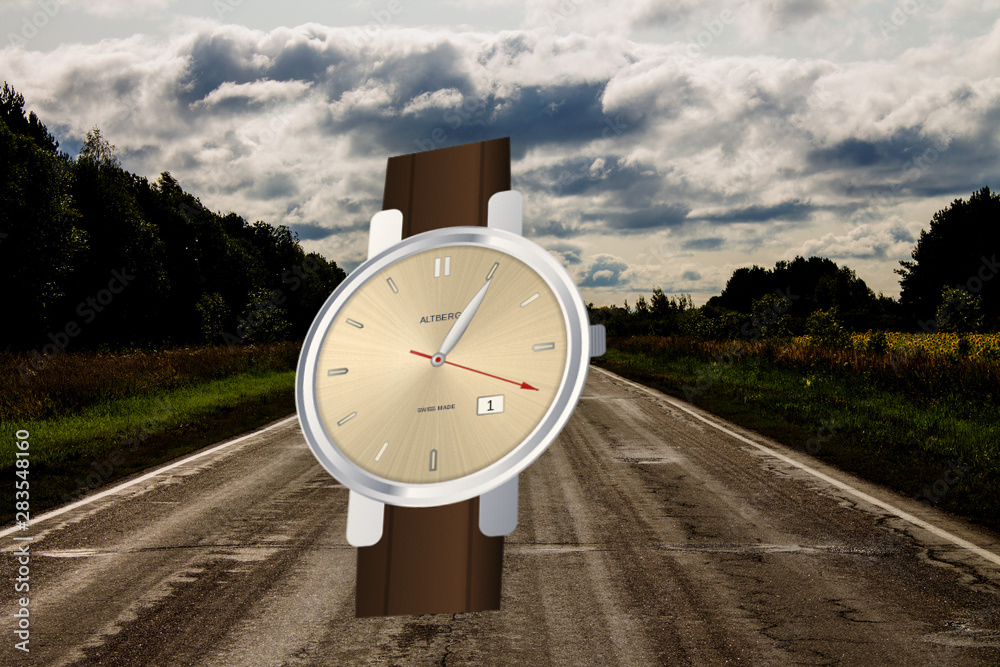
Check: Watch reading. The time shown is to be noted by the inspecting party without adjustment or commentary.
1:05:19
